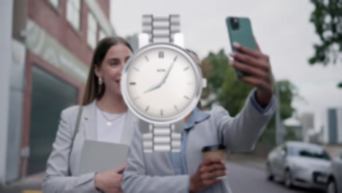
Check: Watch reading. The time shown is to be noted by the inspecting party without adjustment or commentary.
8:05
